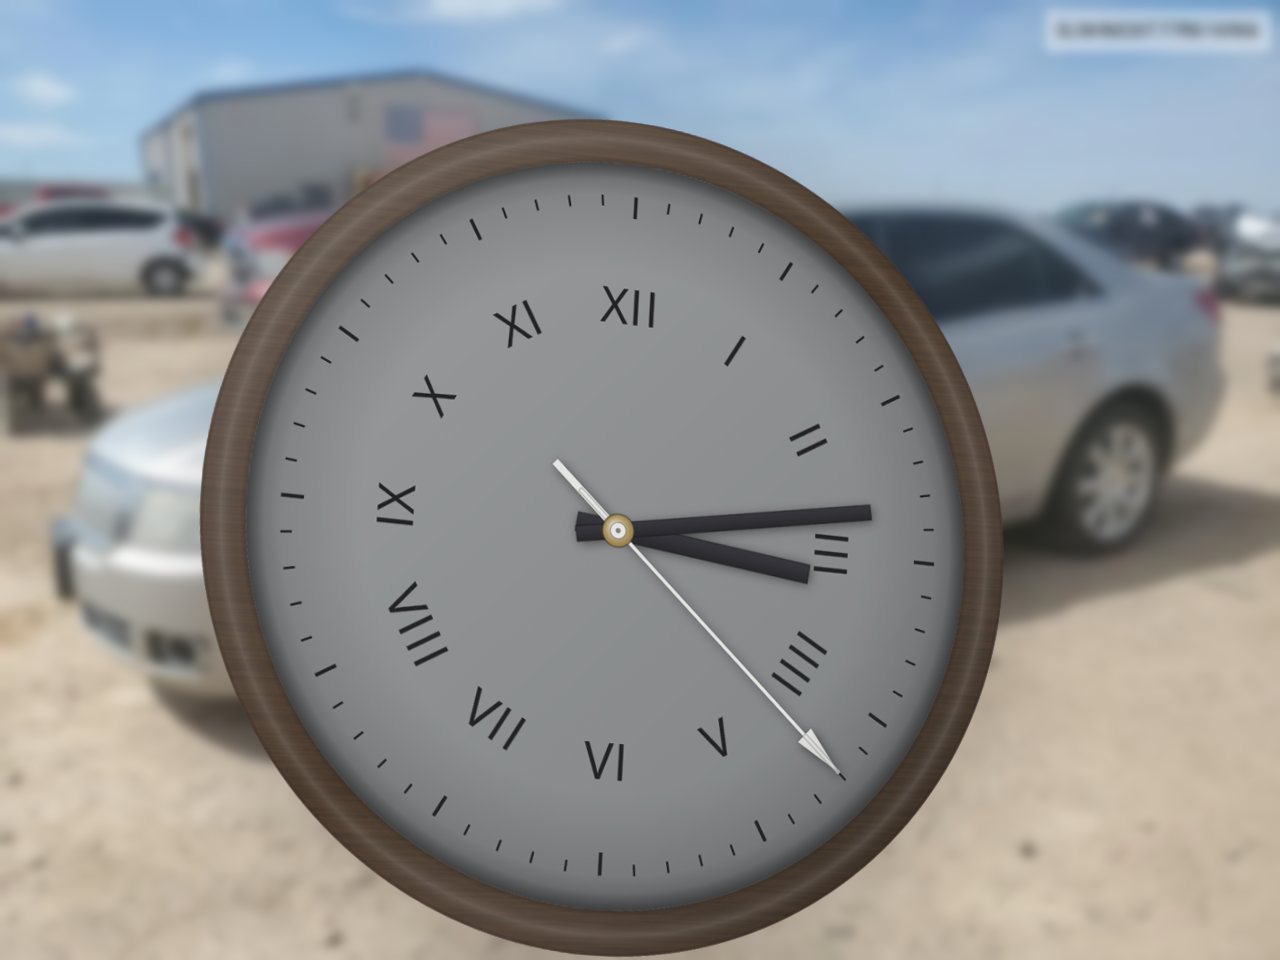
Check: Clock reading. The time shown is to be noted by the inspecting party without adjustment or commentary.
3:13:22
